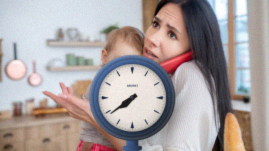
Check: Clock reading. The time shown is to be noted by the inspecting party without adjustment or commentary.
7:39
